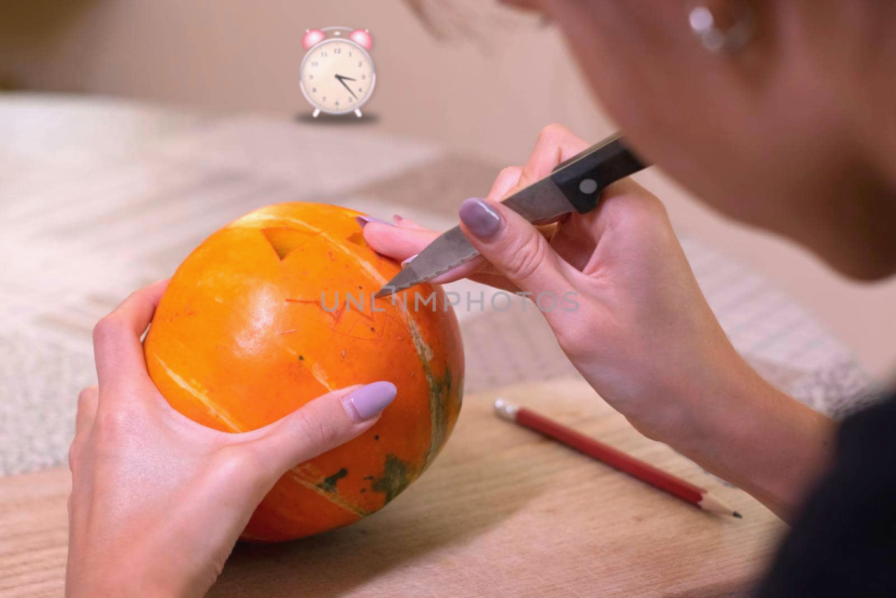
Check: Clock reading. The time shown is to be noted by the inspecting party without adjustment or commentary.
3:23
